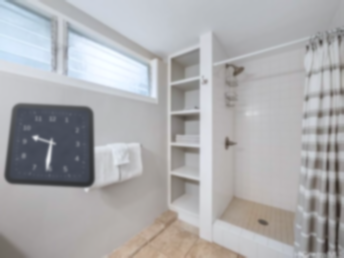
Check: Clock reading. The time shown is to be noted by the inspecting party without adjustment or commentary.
9:31
